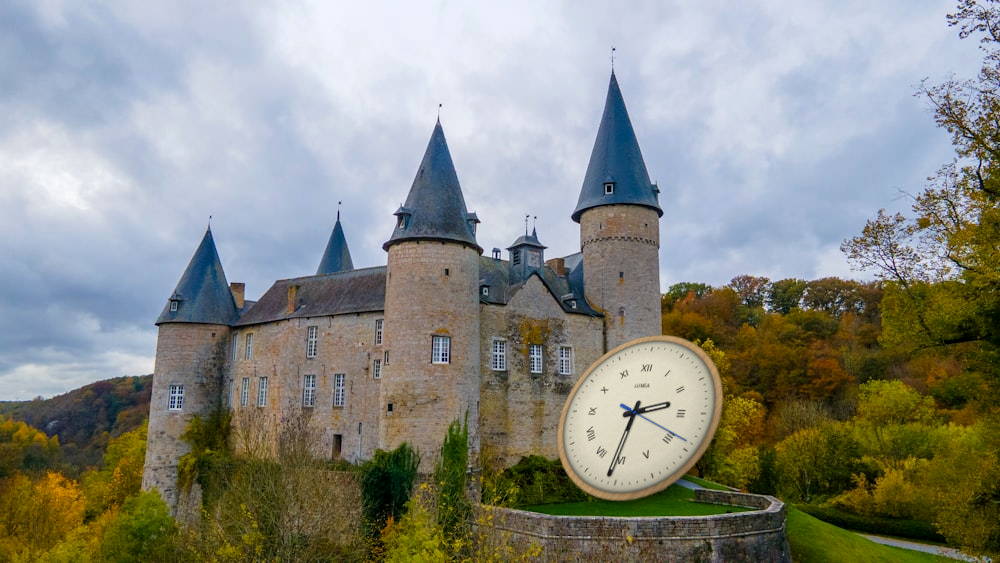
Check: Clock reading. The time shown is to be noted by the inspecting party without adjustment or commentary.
2:31:19
